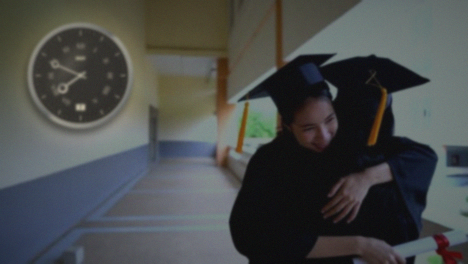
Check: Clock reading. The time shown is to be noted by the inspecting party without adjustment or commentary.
7:49
